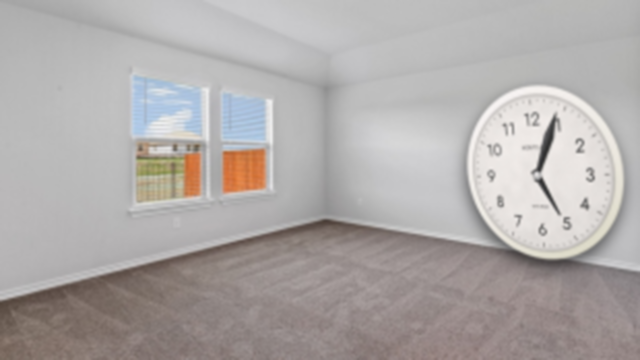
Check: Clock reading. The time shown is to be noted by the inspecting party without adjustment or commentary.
5:04
